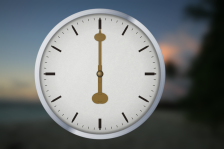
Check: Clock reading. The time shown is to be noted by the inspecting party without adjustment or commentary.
6:00
